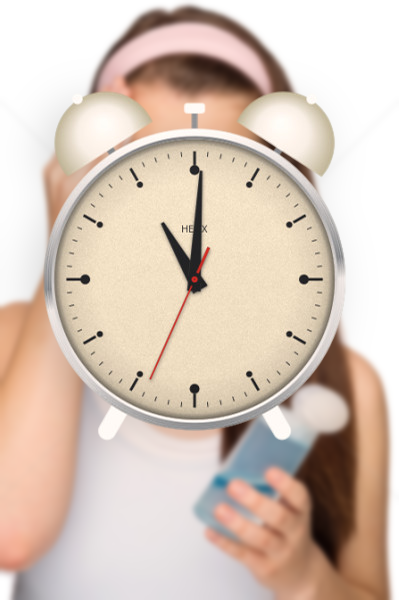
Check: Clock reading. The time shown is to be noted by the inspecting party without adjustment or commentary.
11:00:34
